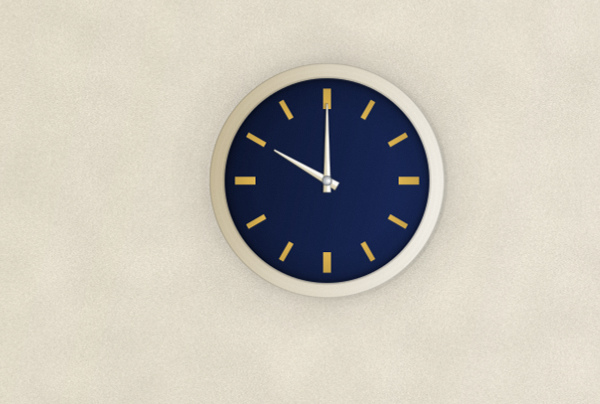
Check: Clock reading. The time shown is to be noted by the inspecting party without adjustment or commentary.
10:00
